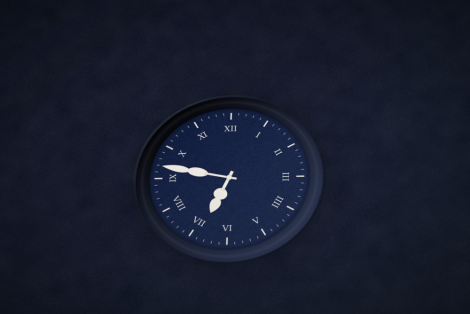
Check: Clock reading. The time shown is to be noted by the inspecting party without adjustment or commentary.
6:47
